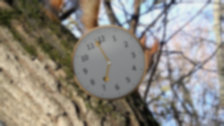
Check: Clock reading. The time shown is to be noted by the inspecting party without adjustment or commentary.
6:58
